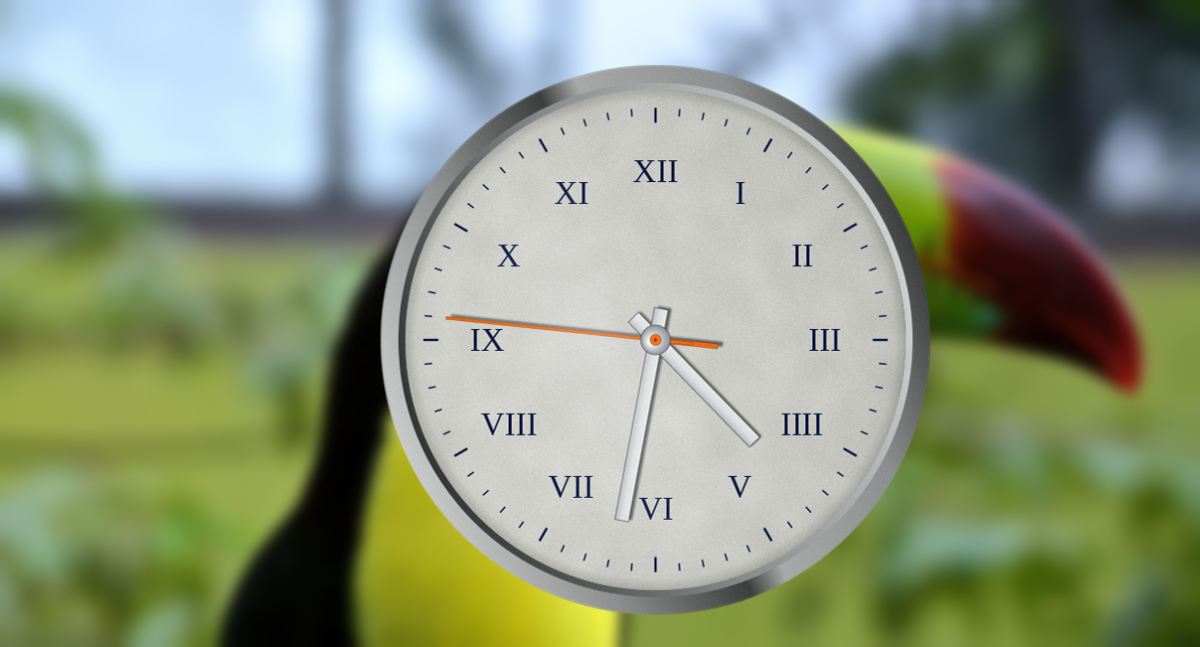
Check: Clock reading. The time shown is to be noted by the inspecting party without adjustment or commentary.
4:31:46
